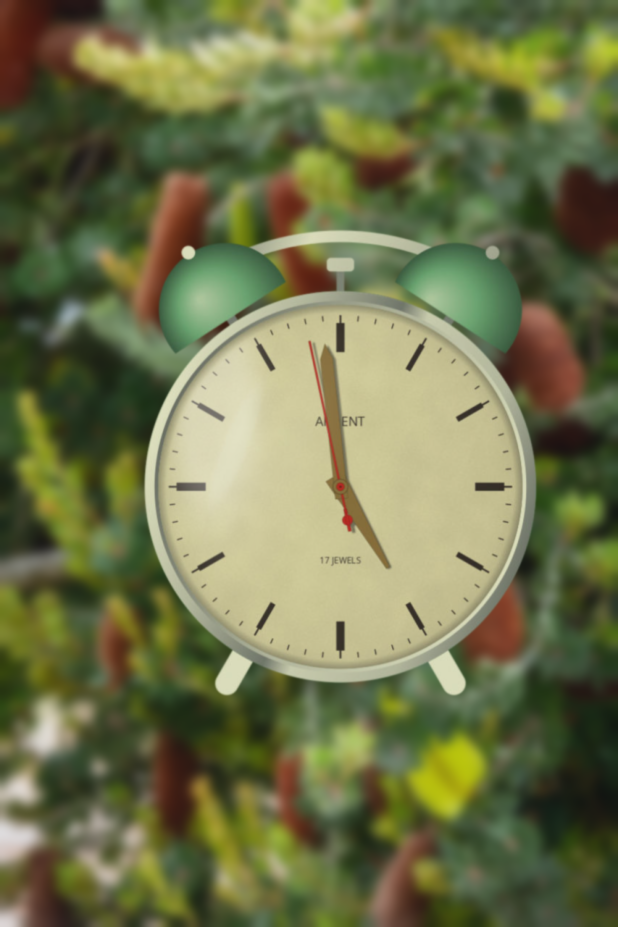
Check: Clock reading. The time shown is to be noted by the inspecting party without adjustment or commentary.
4:58:58
